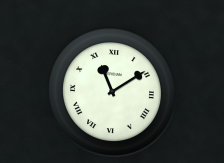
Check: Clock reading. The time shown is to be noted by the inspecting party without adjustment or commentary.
11:09
